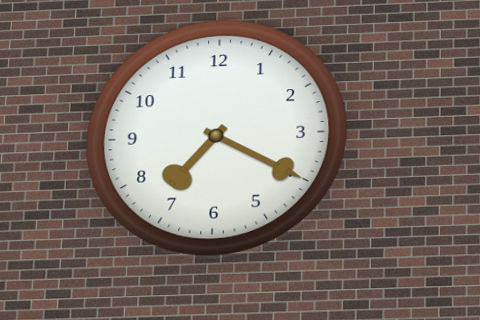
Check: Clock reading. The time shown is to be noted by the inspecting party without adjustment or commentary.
7:20
